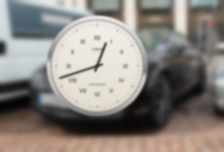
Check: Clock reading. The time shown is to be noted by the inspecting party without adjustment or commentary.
12:42
